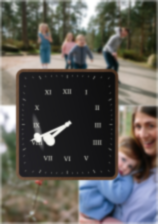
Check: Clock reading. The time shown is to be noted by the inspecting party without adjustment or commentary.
7:41
